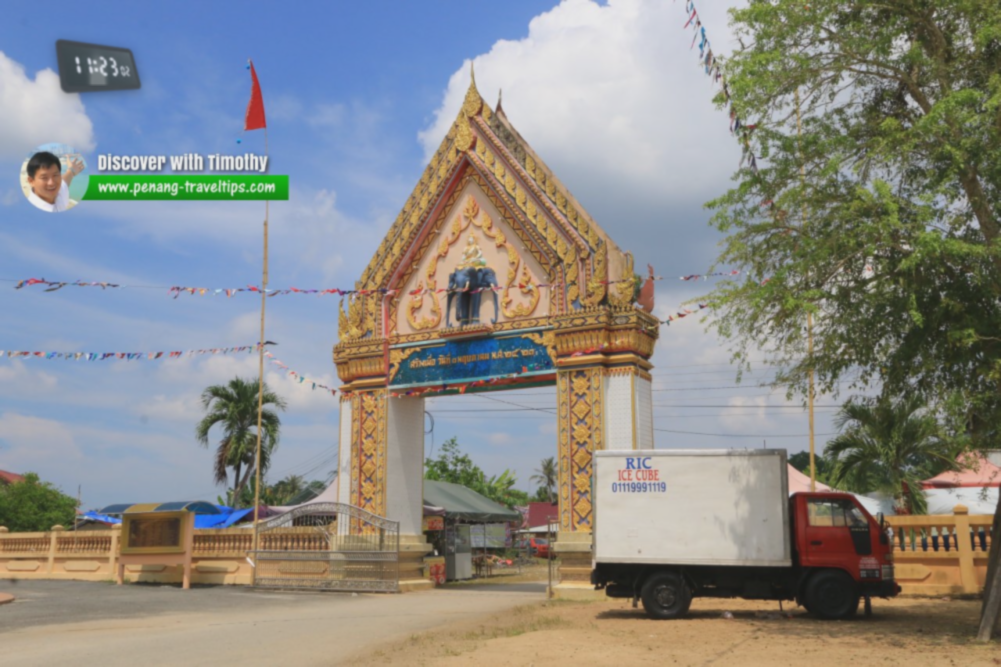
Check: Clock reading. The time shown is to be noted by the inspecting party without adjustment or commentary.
11:23
